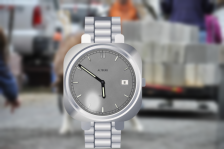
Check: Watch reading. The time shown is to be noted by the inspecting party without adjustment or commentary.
5:51
